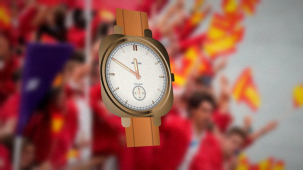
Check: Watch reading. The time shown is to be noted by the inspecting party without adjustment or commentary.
11:50
